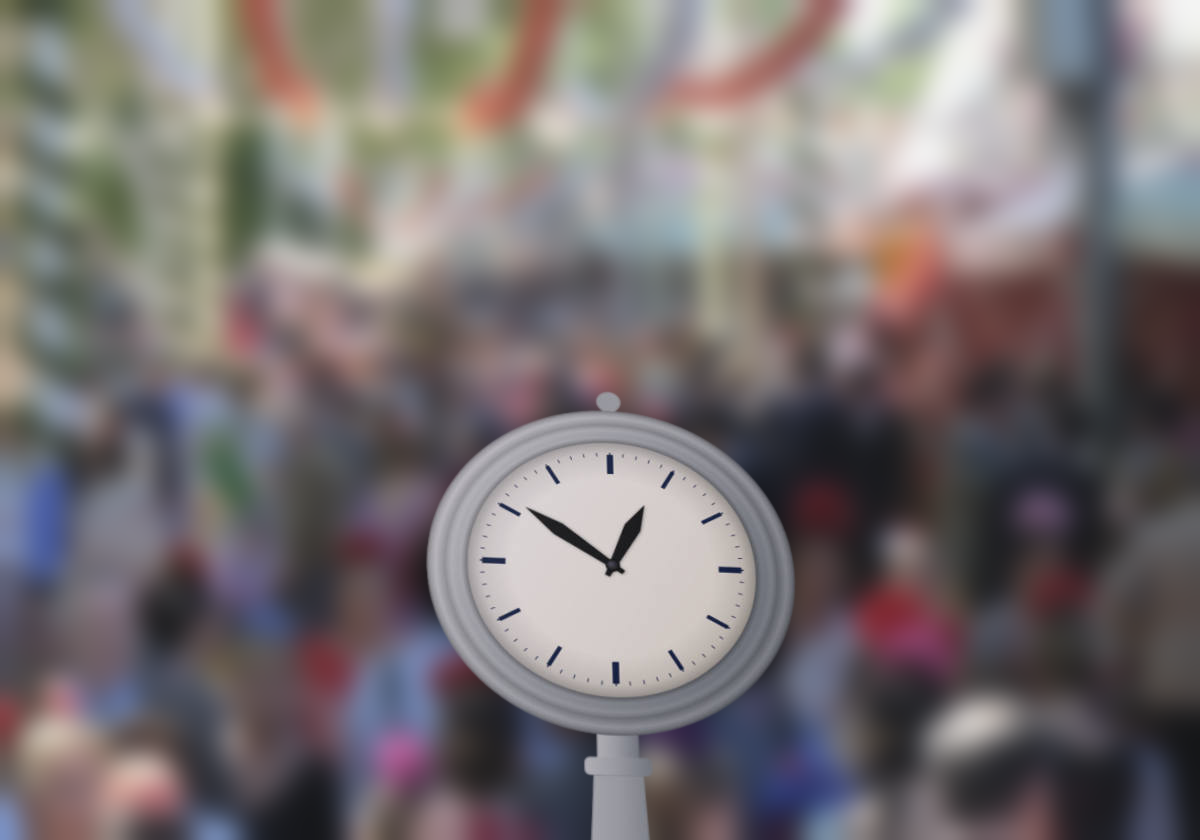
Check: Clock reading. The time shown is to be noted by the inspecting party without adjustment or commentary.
12:51
